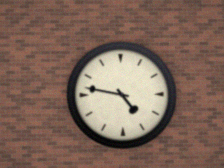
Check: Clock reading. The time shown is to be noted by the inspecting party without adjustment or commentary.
4:47
